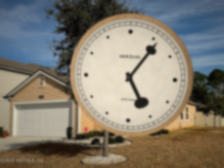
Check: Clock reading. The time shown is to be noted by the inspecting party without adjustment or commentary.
5:06
